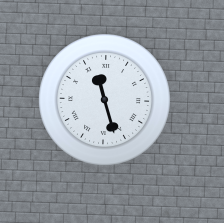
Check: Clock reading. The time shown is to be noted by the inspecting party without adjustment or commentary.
11:27
